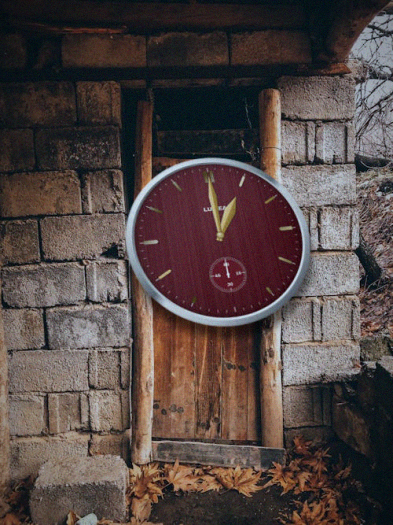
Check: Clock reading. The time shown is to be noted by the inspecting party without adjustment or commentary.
1:00
